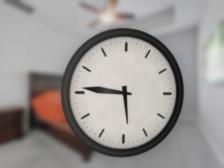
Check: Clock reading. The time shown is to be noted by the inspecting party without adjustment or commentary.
5:46
